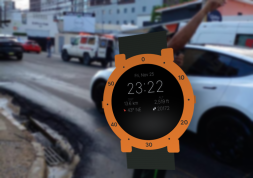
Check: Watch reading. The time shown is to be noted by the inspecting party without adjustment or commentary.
23:22
